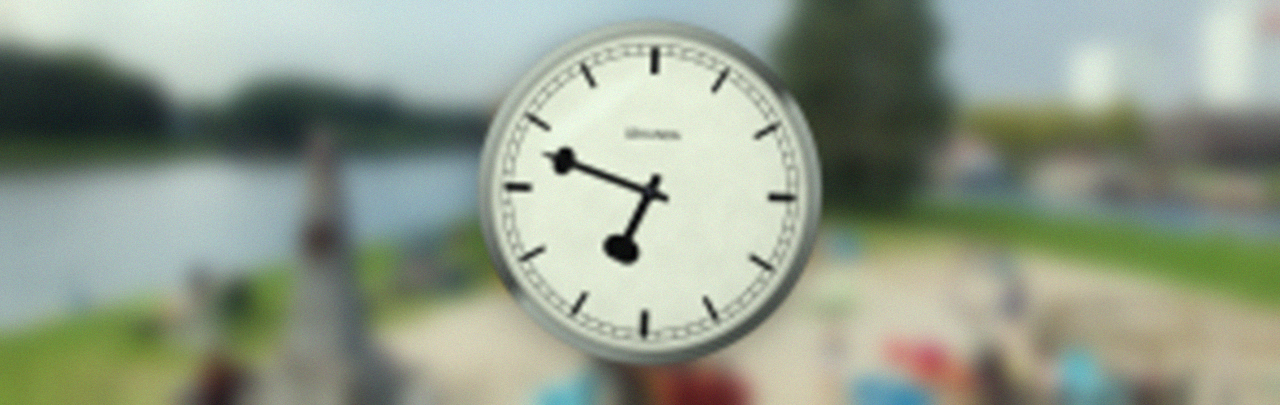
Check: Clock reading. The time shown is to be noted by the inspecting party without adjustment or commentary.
6:48
